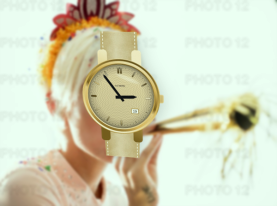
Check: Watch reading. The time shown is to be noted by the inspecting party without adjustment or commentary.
2:54
